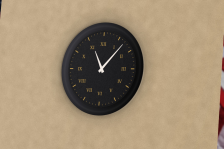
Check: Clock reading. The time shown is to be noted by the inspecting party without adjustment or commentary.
11:07
